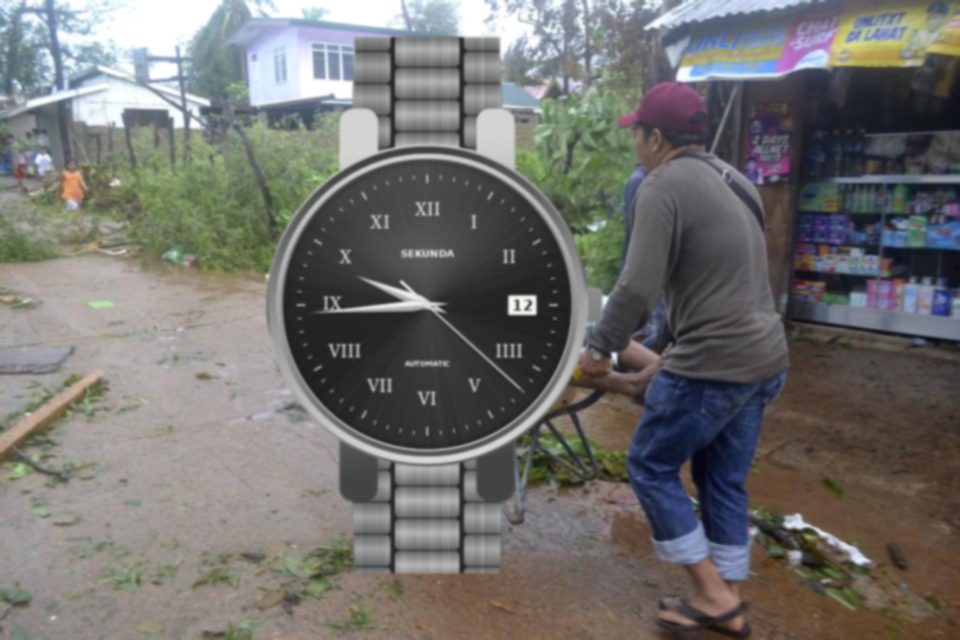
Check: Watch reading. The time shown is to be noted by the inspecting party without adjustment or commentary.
9:44:22
